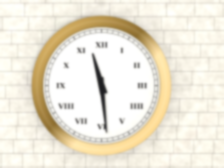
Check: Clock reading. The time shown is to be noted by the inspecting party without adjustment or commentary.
11:29
